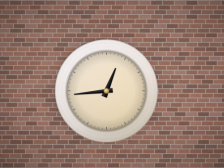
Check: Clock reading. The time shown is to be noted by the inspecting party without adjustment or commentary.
12:44
